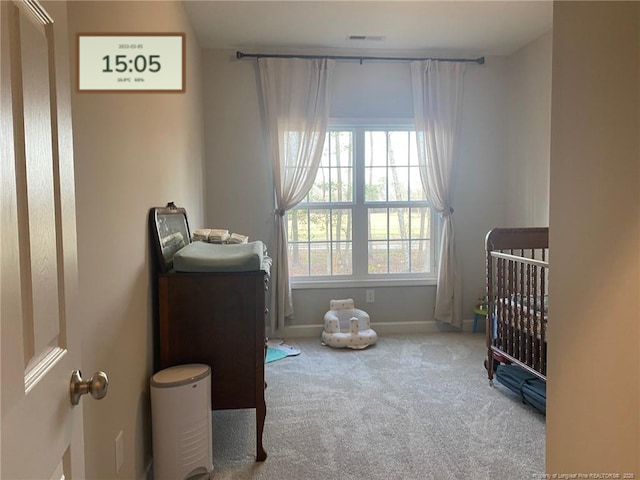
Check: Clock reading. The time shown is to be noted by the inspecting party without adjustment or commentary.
15:05
